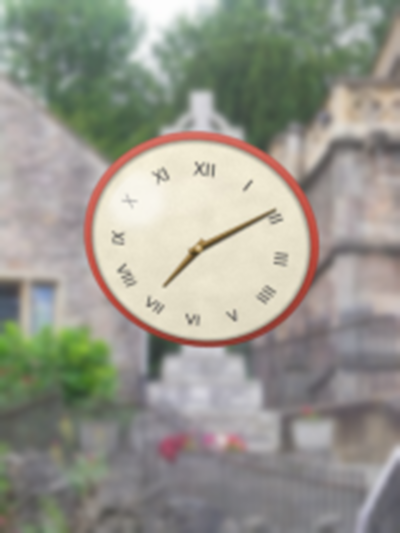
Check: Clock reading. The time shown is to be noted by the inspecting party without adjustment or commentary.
7:09
